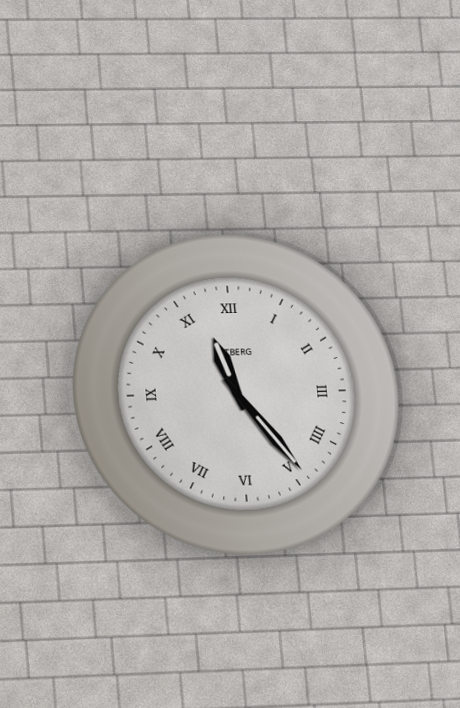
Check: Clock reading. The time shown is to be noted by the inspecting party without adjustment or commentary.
11:24
